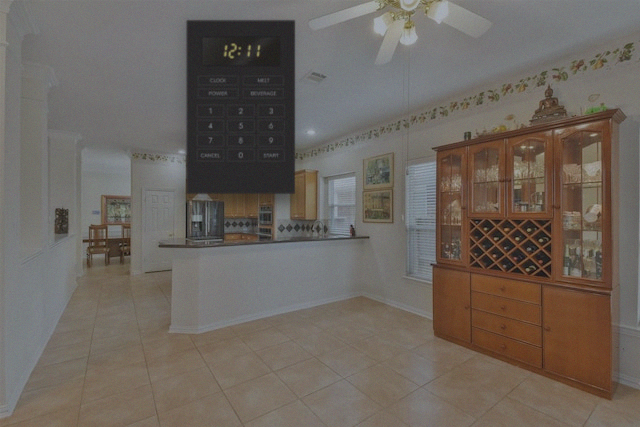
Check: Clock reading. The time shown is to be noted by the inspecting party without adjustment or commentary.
12:11
